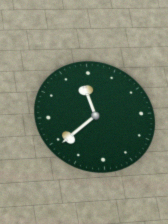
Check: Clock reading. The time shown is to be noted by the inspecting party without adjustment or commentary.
11:39
